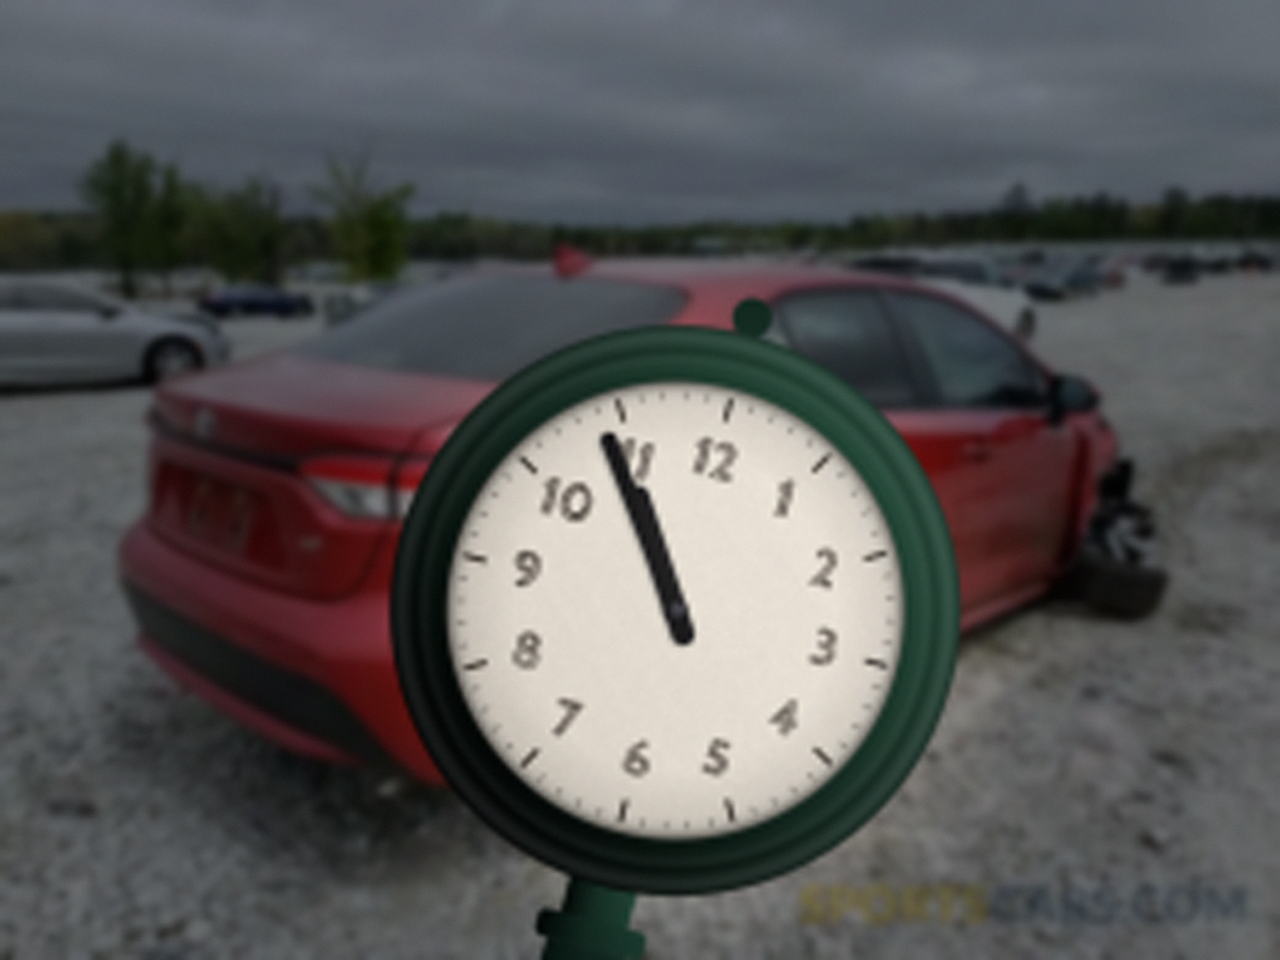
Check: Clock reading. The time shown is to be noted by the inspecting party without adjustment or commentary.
10:54
